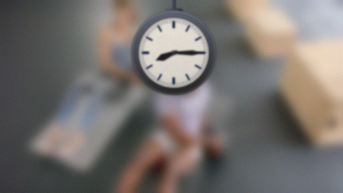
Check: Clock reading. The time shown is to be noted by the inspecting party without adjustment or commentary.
8:15
